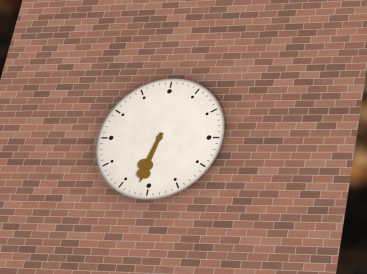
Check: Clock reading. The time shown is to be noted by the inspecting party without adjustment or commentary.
6:32
